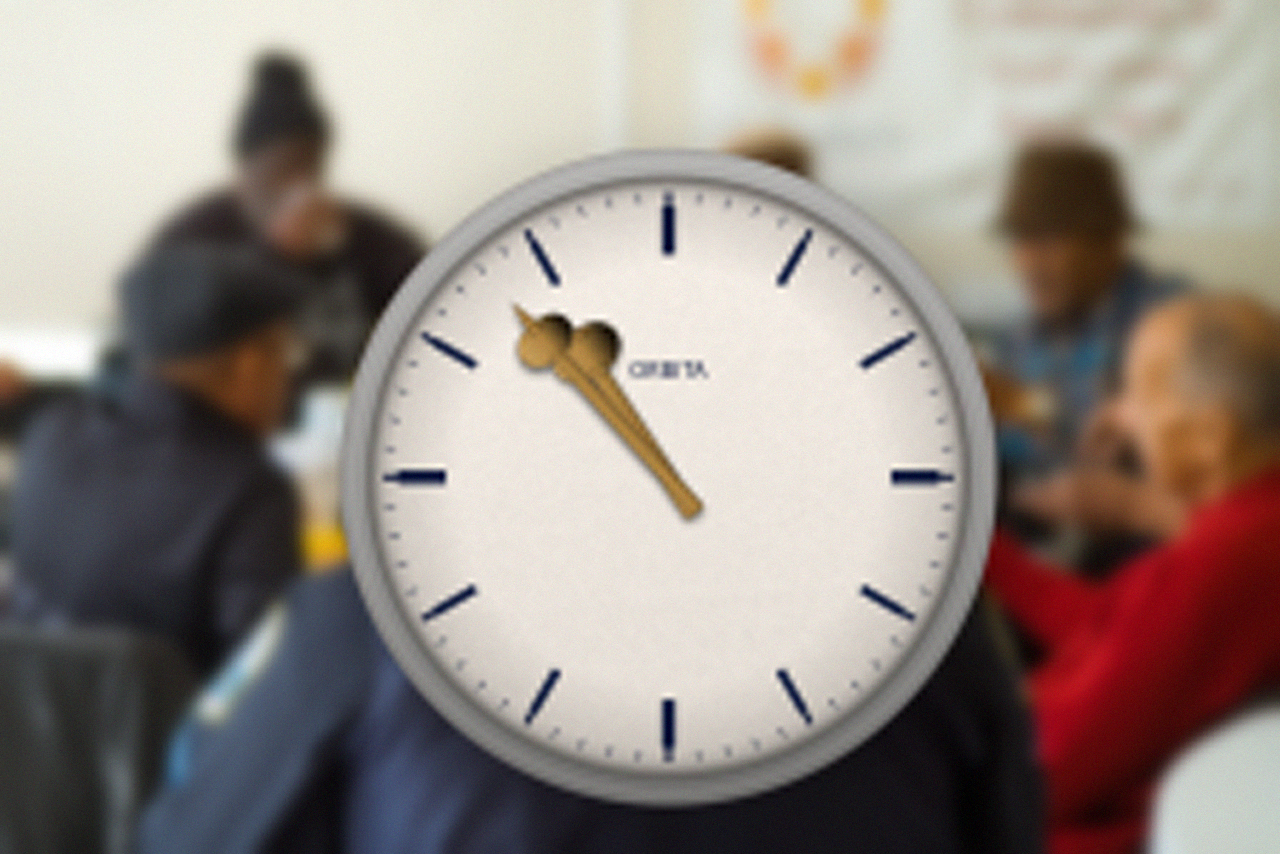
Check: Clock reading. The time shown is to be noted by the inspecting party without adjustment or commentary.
10:53
